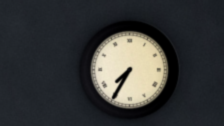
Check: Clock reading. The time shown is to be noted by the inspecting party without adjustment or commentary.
7:35
